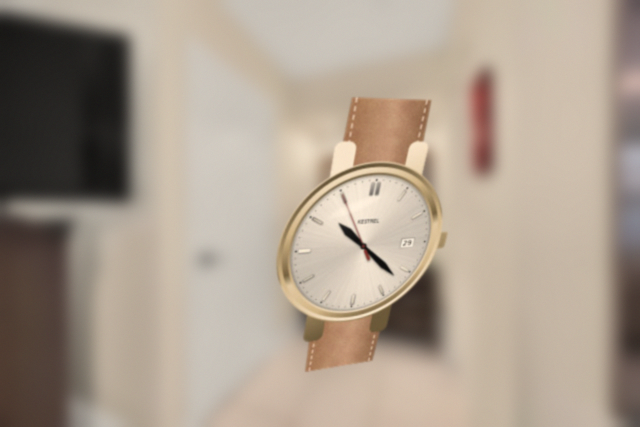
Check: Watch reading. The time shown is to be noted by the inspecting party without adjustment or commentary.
10:21:55
